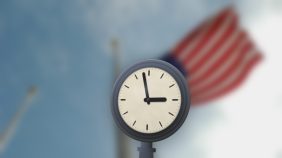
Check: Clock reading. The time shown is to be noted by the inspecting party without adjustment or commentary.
2:58
